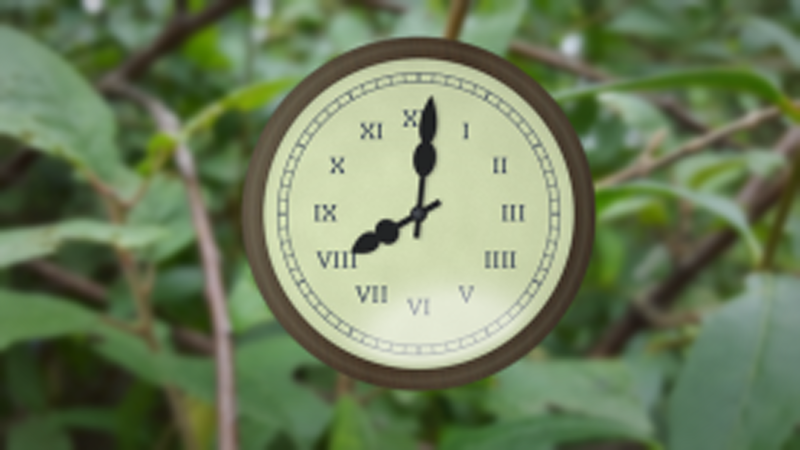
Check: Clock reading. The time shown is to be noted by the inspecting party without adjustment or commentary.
8:01
